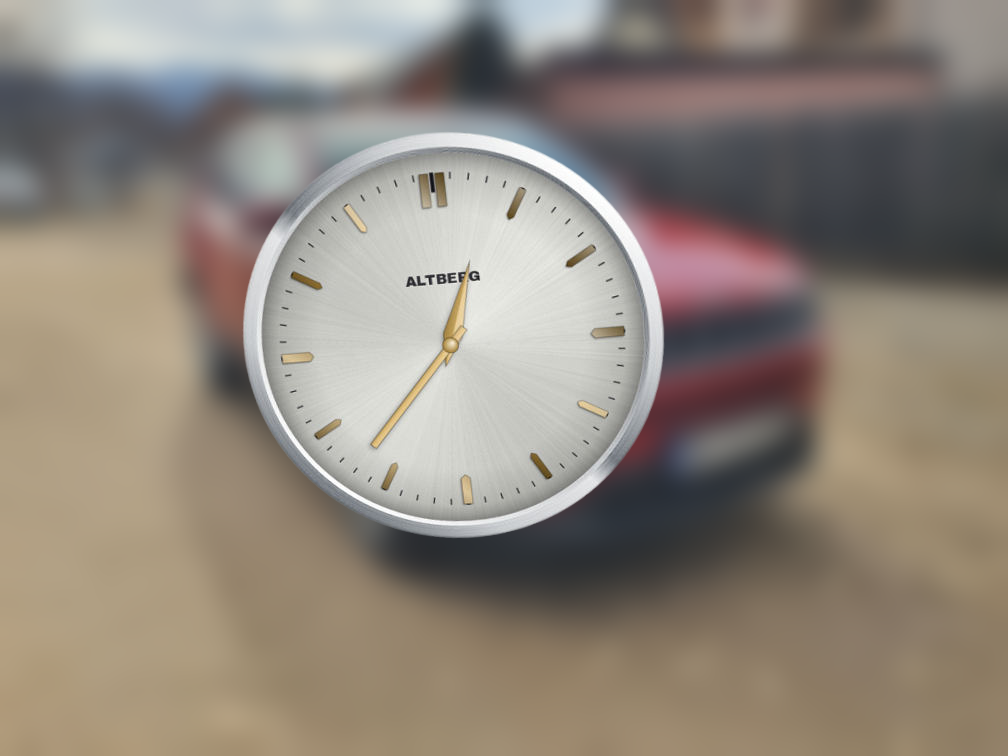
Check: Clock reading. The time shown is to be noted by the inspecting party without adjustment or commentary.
12:37
